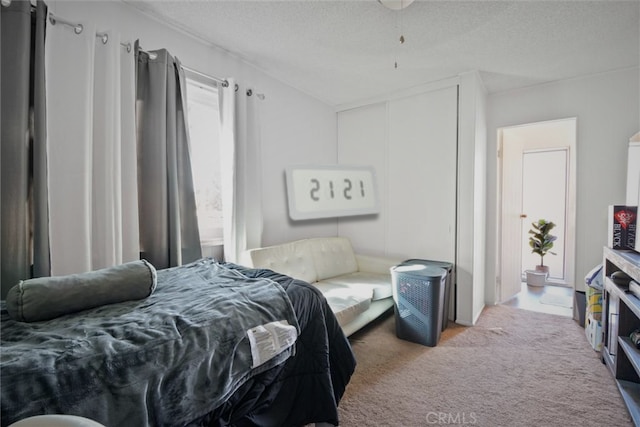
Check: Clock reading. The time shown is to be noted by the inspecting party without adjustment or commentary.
21:21
